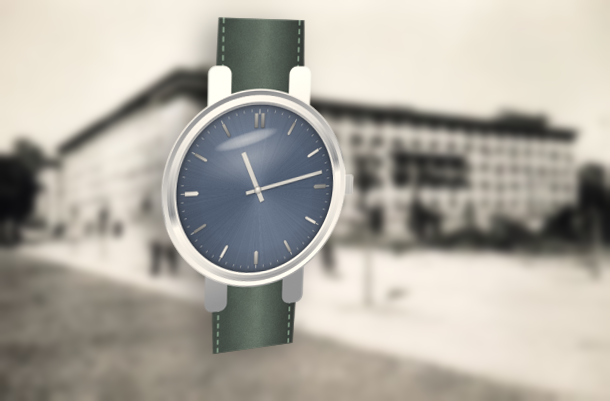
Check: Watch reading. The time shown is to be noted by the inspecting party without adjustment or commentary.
11:13
